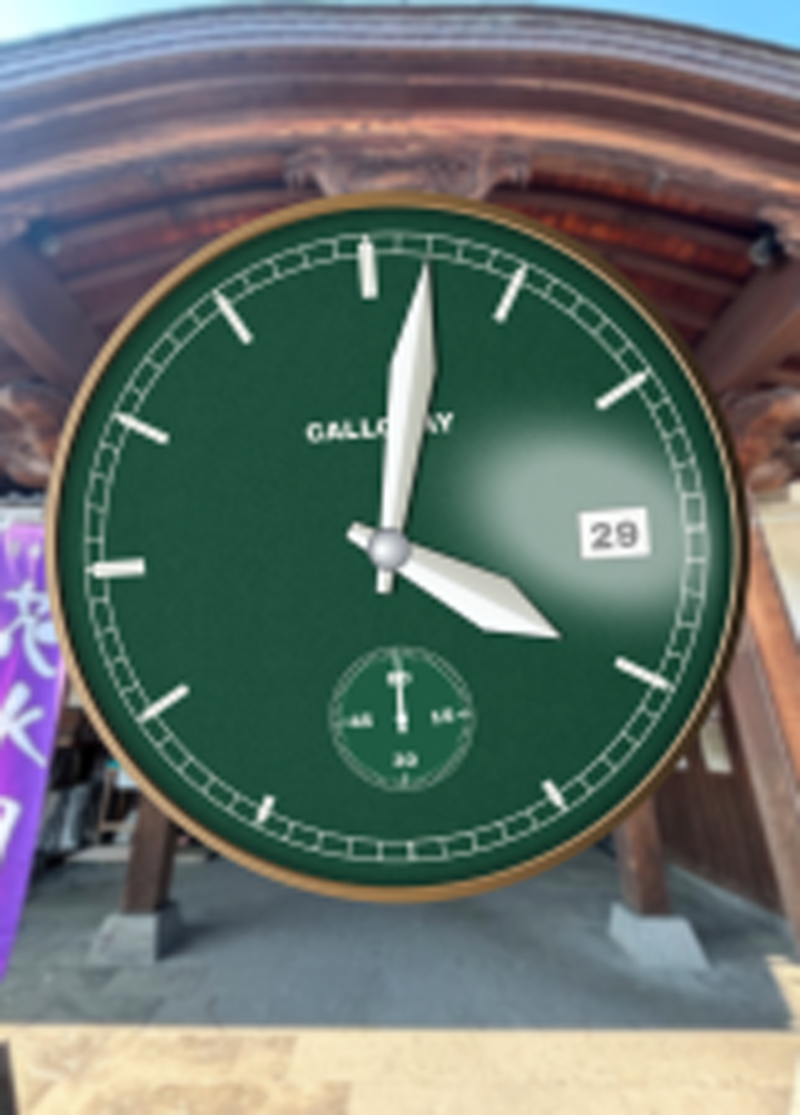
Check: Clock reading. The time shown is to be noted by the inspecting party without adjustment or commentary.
4:02
